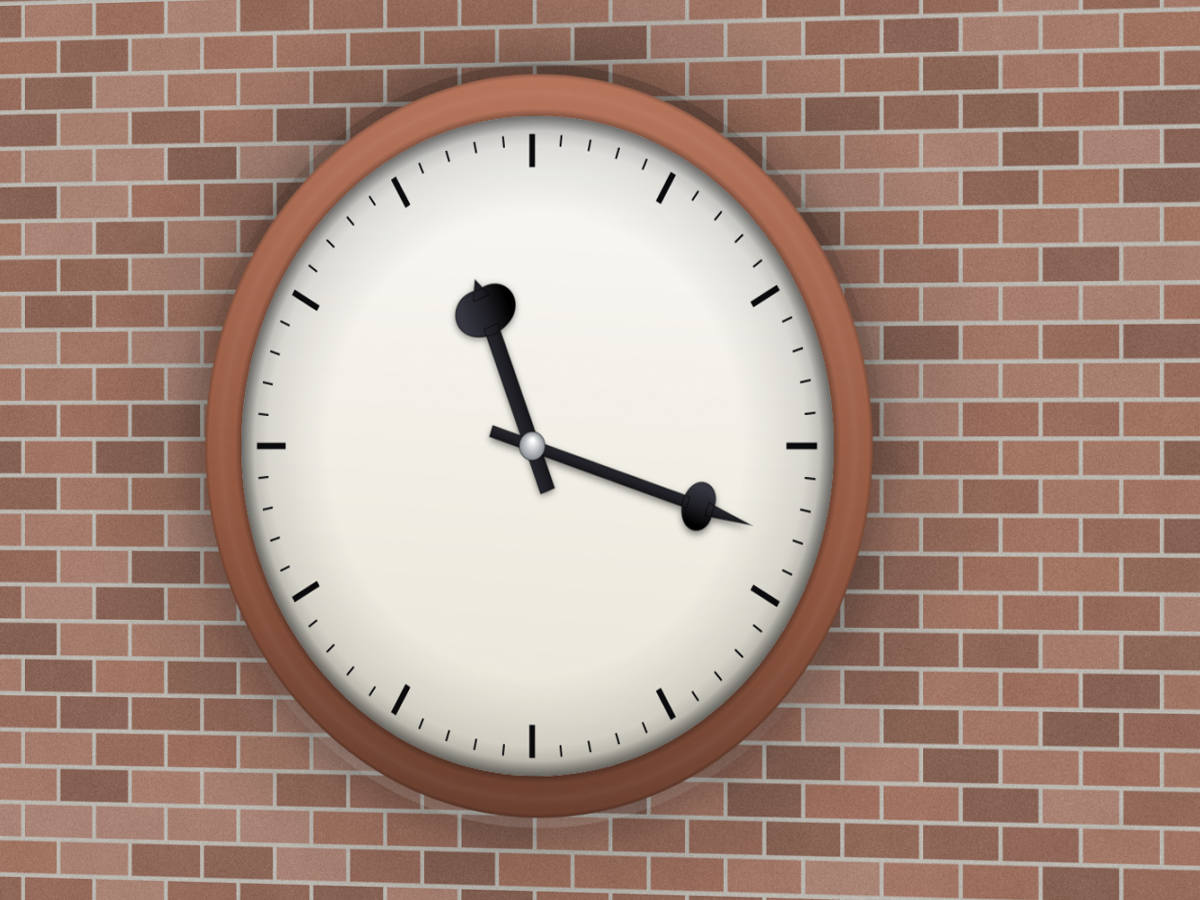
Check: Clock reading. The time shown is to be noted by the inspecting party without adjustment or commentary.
11:18
